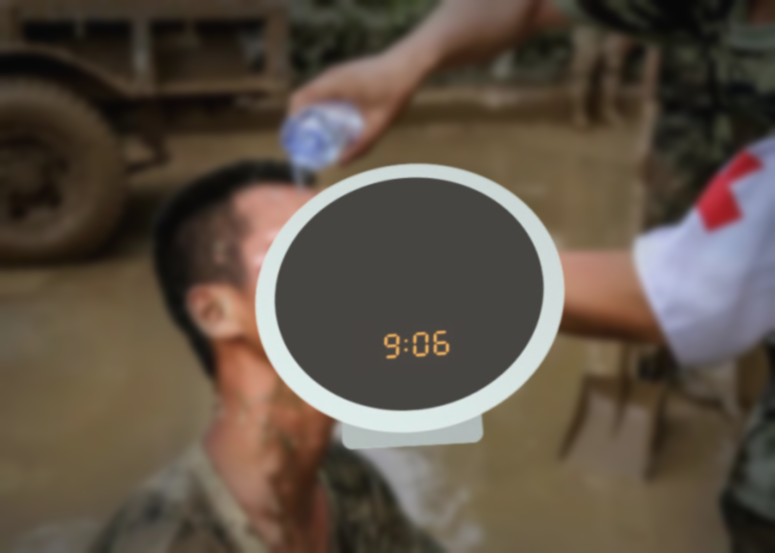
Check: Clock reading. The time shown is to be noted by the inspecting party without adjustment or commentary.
9:06
